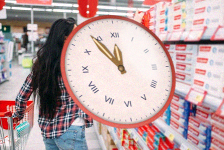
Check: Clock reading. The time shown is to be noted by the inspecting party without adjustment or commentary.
11:54
